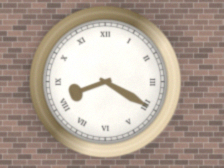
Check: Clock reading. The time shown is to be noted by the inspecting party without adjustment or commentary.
8:20
